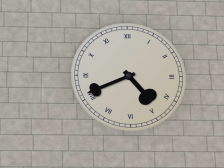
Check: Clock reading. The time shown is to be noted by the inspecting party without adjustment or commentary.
4:41
